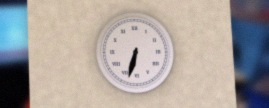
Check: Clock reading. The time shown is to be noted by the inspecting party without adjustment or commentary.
6:33
